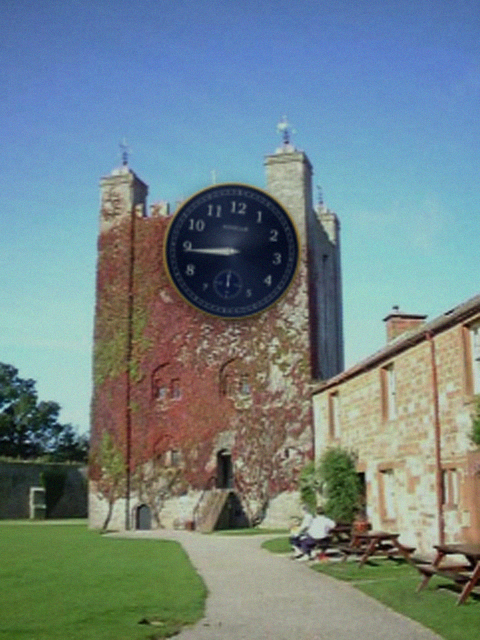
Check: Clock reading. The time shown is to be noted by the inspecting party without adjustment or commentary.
8:44
